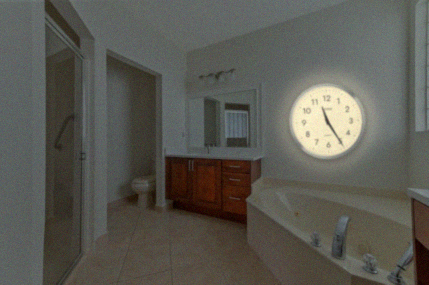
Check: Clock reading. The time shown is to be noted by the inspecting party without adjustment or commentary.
11:25
